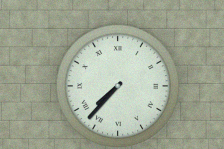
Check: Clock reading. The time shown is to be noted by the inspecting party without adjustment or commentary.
7:37
